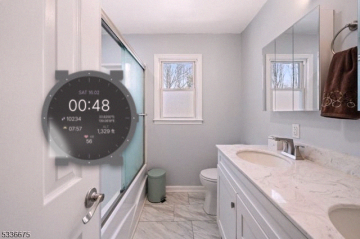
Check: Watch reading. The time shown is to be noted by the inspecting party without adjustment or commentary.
0:48
